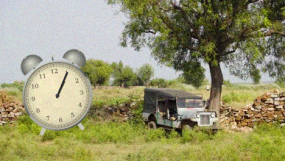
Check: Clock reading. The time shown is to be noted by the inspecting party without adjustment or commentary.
1:05
